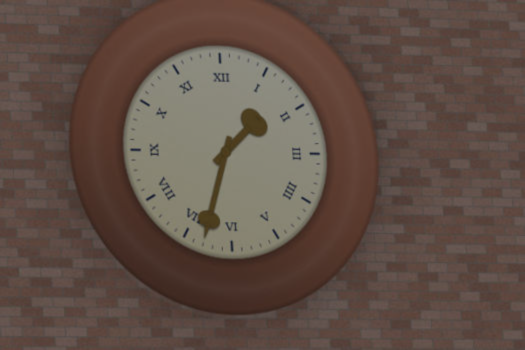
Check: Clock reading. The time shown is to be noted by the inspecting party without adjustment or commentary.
1:33
